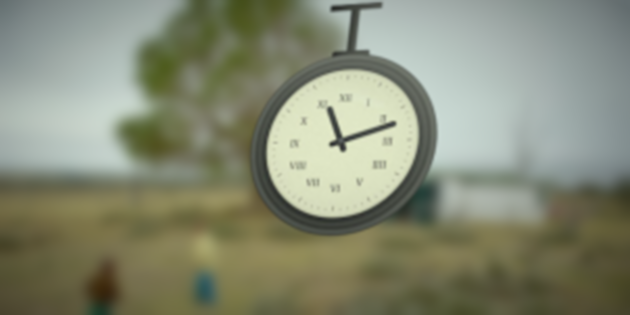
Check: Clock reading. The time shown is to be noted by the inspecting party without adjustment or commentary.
11:12
